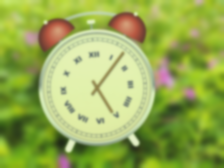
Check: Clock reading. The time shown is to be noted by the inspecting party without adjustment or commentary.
5:07
